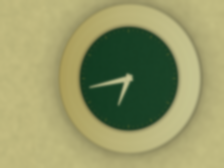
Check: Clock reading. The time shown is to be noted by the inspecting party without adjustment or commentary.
6:43
